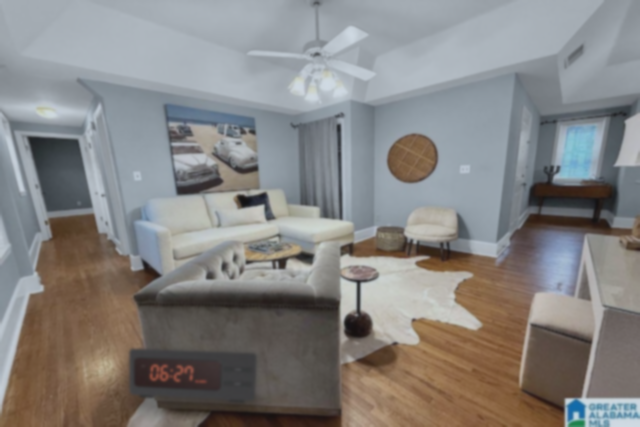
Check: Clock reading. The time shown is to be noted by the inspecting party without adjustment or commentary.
6:27
